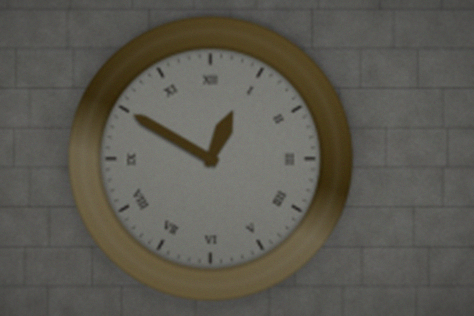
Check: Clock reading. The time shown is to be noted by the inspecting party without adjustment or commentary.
12:50
